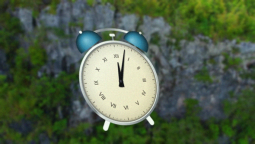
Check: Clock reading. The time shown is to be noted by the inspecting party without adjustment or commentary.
12:03
